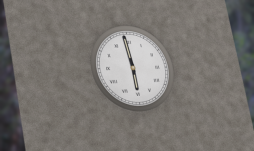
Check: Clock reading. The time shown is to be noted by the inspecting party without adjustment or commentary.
5:59
